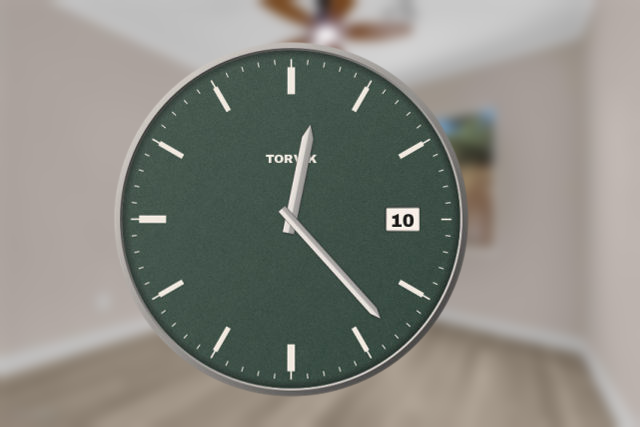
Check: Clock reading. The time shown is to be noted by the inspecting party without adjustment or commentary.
12:23
